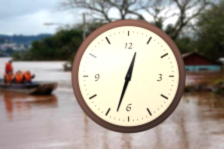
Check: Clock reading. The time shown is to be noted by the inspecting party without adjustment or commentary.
12:33
